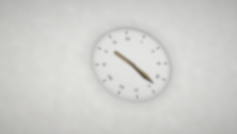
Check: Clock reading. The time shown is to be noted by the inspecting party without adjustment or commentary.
10:23
